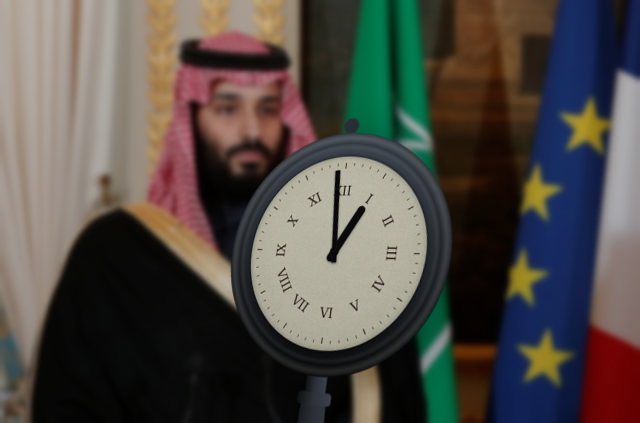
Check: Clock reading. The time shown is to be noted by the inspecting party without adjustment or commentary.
12:59
